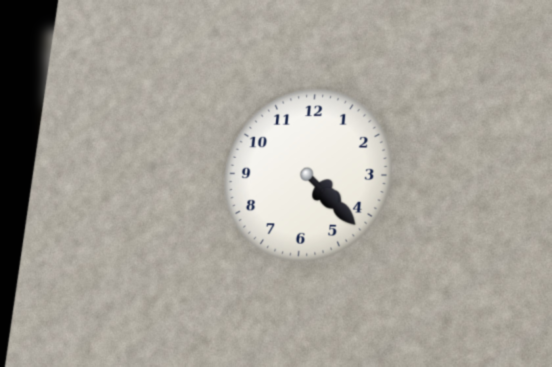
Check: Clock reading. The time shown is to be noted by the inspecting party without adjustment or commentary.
4:22
